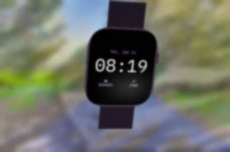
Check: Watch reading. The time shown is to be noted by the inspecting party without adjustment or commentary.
8:19
